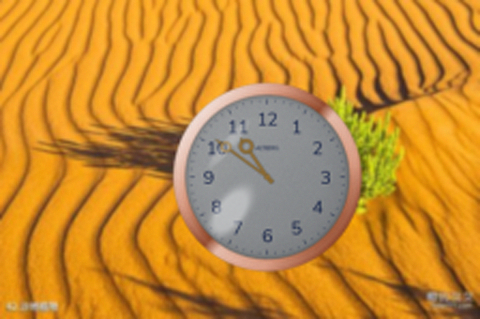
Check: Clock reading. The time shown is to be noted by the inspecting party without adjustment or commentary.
10:51
